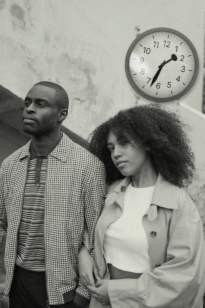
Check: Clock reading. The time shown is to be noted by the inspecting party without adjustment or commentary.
1:33
